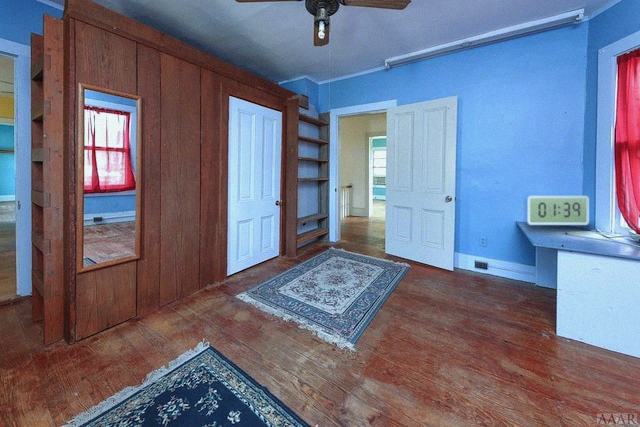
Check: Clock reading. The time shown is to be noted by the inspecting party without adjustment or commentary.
1:39
